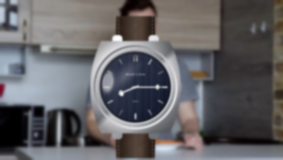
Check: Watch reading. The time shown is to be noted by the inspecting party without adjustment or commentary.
8:15
